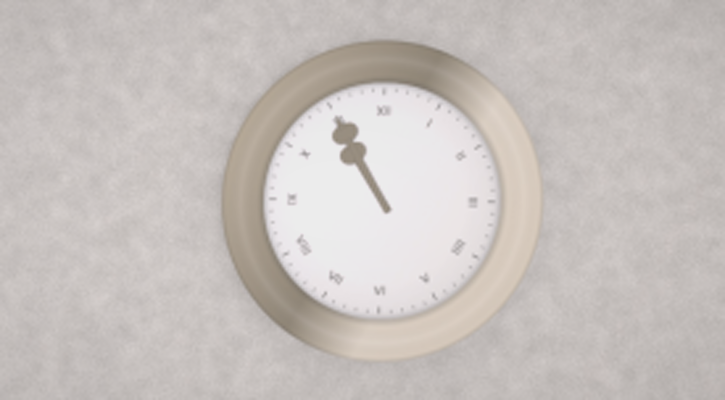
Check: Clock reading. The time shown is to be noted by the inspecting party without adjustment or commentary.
10:55
